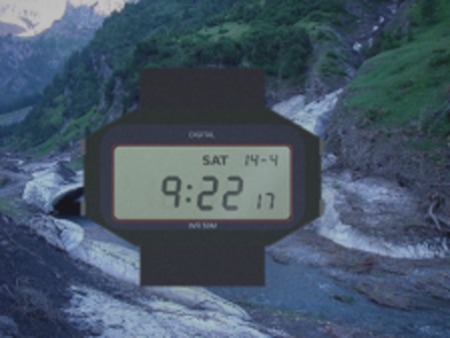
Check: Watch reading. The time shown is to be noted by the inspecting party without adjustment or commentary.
9:22:17
